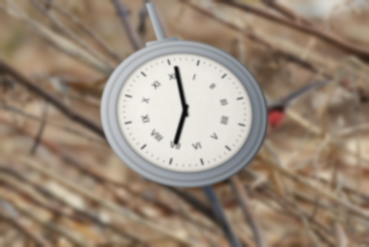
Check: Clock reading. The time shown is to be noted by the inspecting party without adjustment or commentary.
7:01
